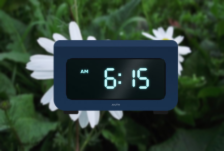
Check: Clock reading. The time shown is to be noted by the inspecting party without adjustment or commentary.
6:15
